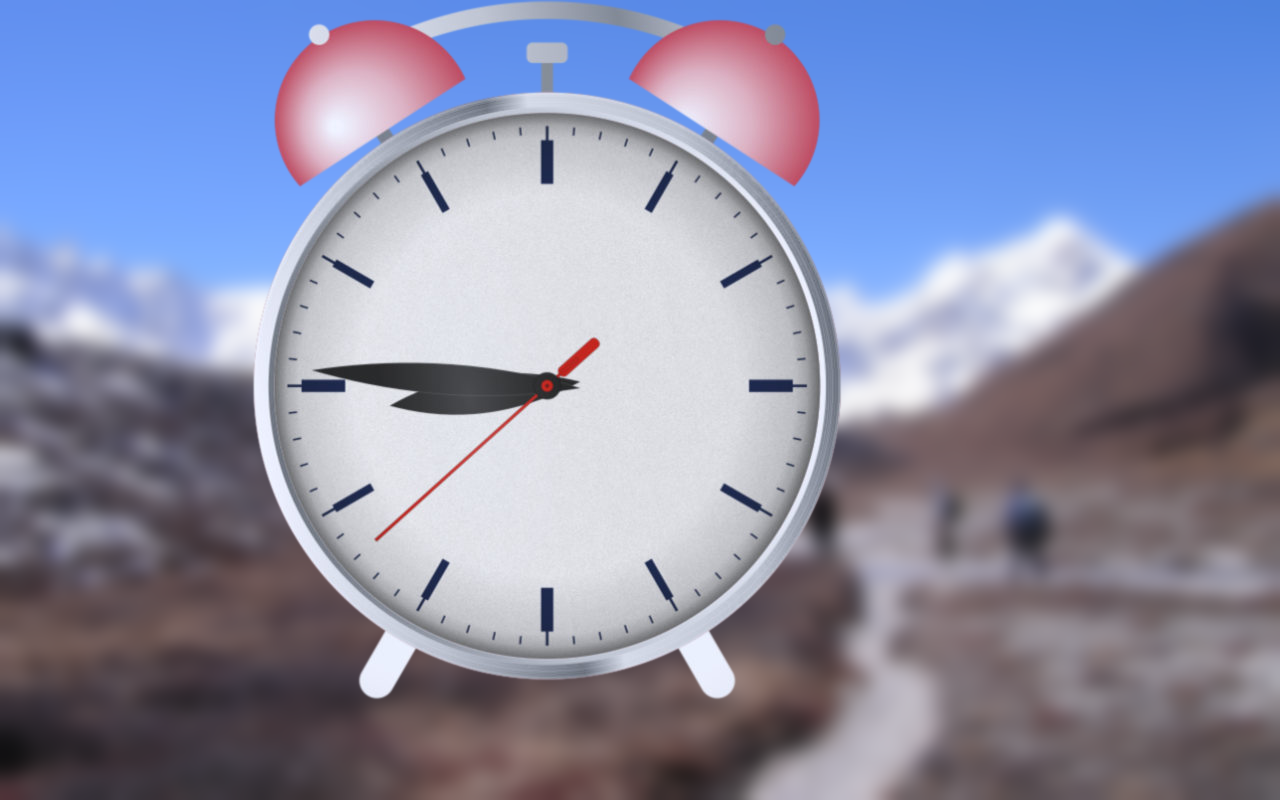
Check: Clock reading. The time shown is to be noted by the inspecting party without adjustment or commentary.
8:45:38
